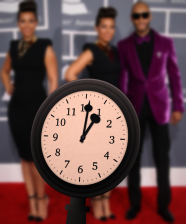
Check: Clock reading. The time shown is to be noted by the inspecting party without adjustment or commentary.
1:01
